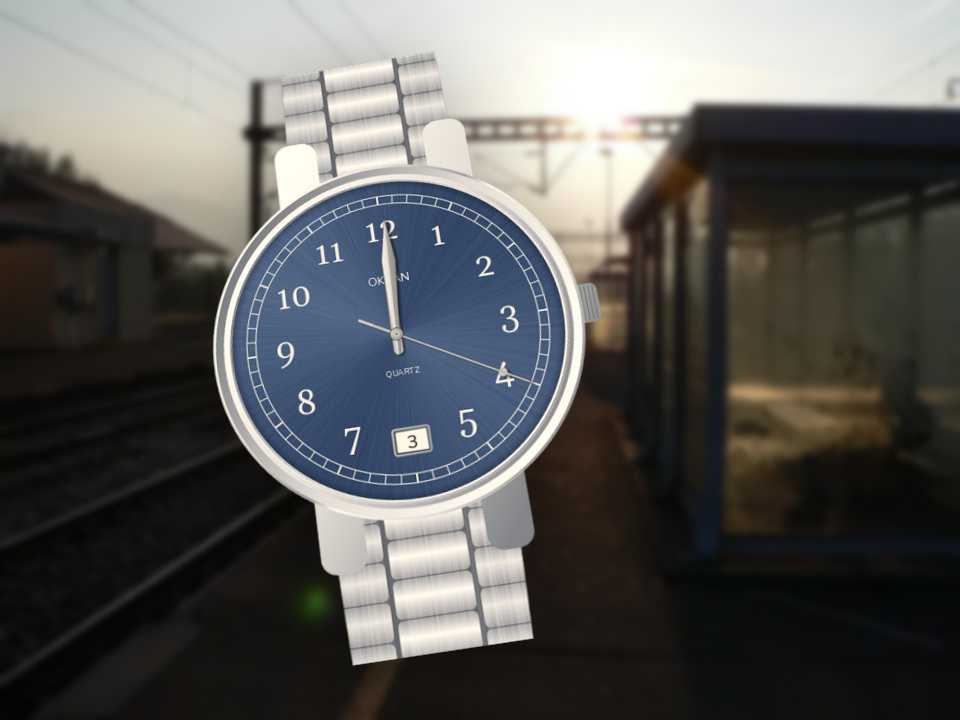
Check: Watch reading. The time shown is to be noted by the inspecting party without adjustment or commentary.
12:00:20
